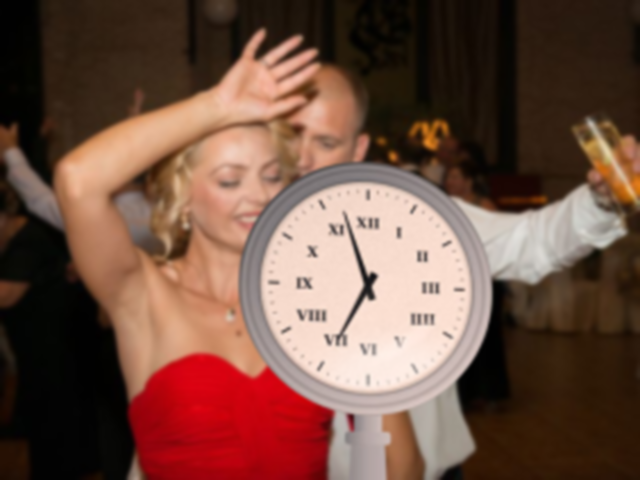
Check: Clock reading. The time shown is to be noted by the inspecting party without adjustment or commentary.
6:57
